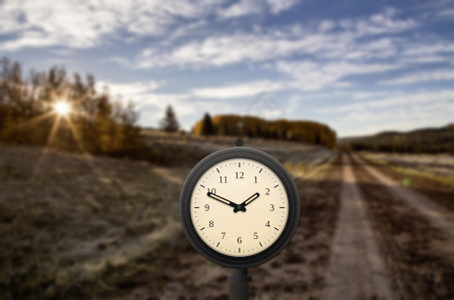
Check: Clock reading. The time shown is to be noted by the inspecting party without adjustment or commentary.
1:49
